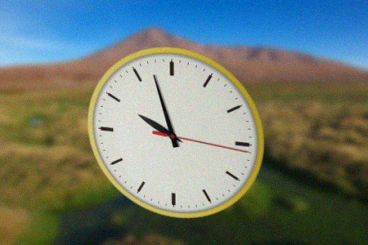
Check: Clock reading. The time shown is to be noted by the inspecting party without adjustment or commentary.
9:57:16
